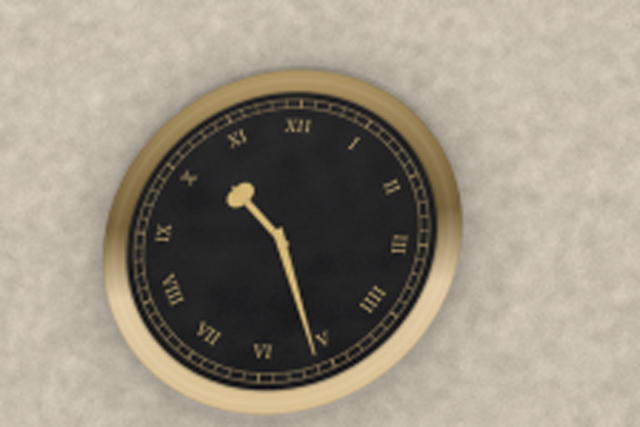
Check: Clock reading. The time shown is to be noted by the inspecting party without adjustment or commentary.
10:26
